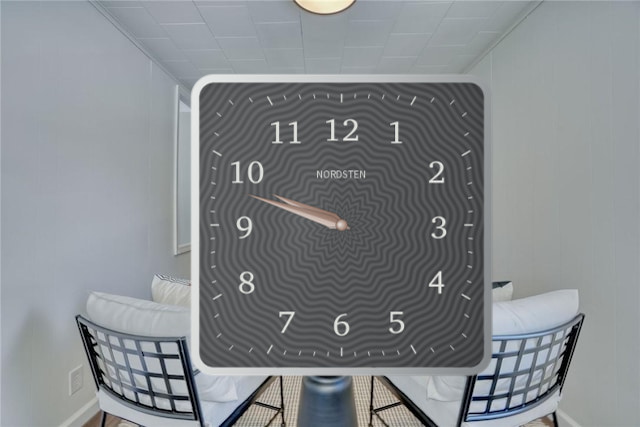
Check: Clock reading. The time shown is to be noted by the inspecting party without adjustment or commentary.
9:48
